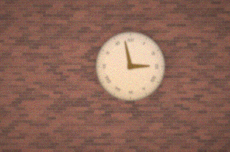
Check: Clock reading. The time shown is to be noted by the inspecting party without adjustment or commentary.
2:58
